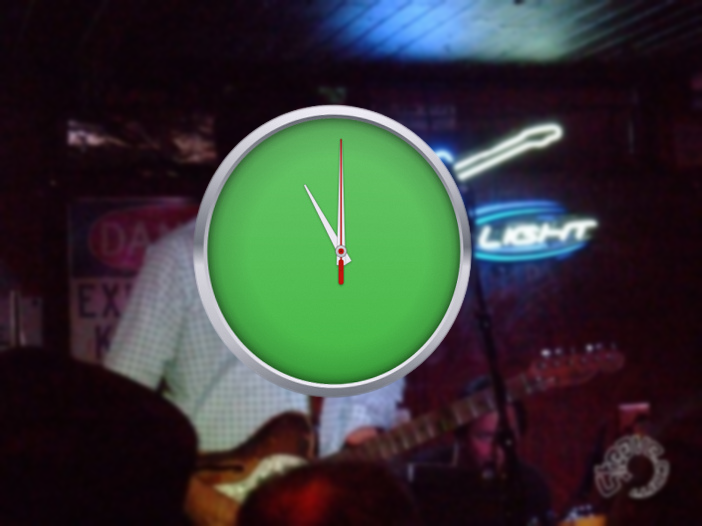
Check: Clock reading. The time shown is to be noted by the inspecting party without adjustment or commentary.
11:00:00
